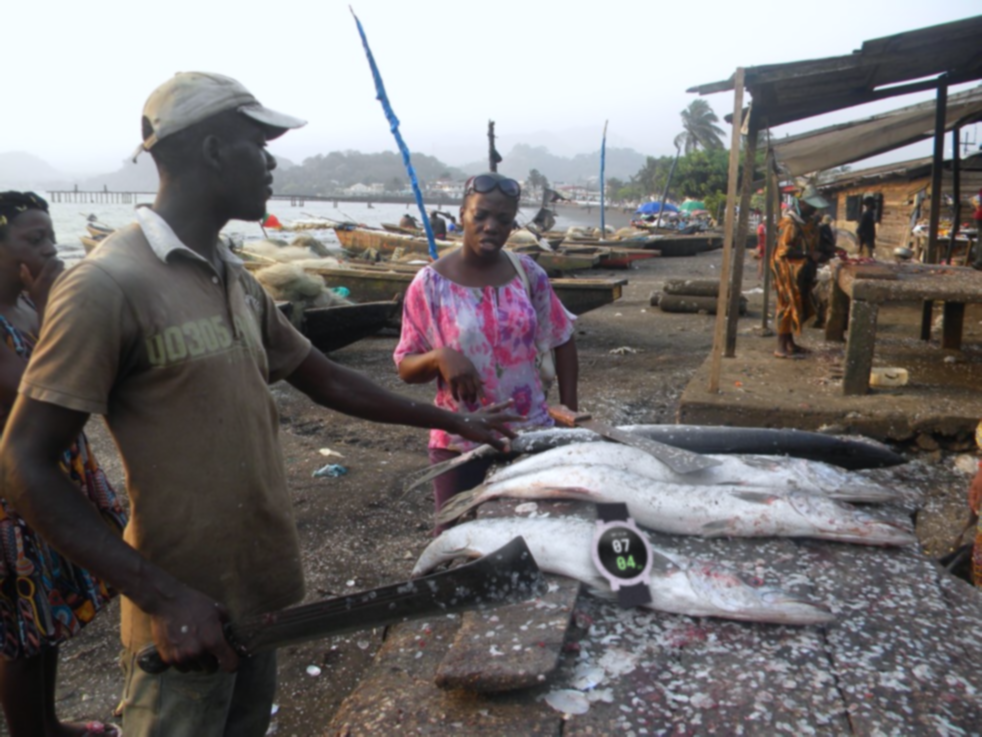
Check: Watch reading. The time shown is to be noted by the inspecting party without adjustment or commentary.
7:04
